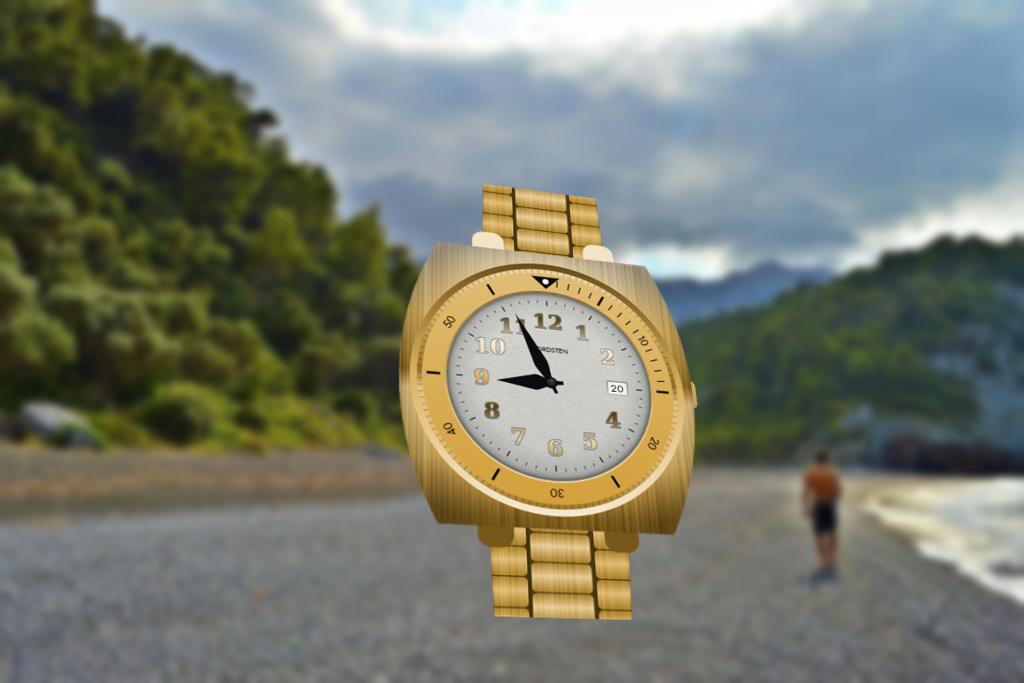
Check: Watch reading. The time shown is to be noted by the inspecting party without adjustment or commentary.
8:56
